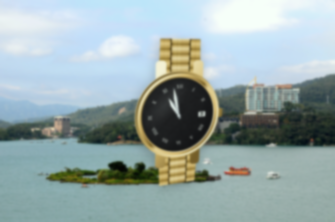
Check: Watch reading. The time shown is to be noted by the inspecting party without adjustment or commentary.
10:58
